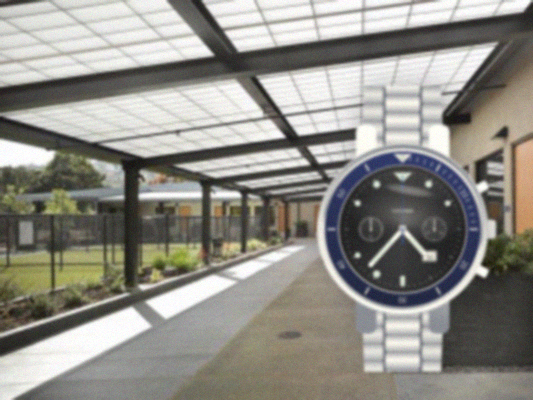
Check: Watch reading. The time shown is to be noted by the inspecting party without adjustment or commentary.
4:37
